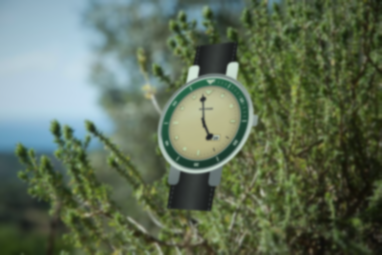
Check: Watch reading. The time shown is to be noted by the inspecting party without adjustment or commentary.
4:58
